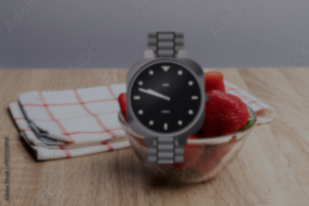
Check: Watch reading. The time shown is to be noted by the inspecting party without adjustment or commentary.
9:48
